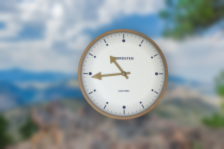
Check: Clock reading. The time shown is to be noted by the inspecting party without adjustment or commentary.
10:44
